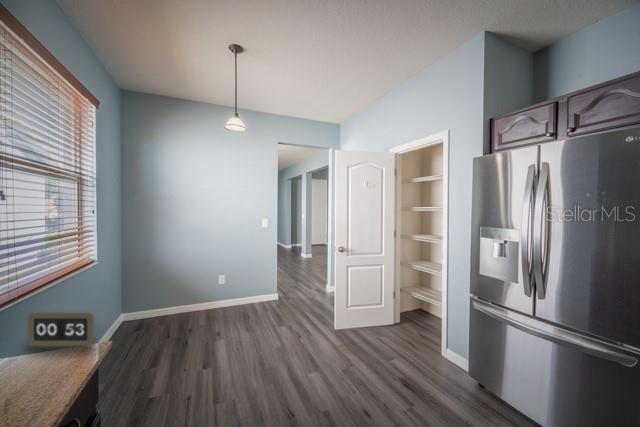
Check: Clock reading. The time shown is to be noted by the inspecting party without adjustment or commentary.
0:53
